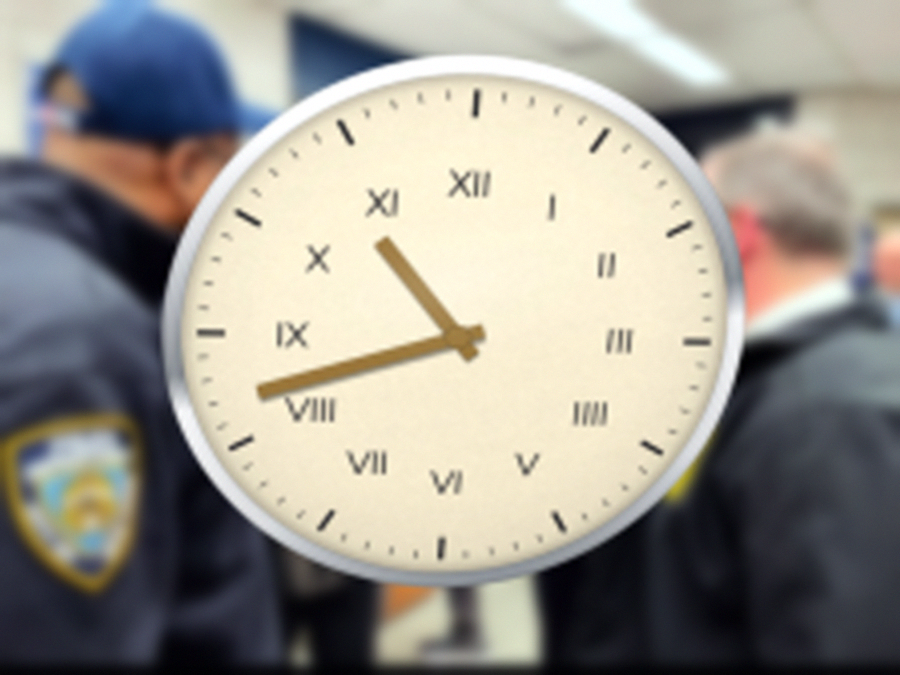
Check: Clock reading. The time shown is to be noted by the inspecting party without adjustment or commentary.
10:42
